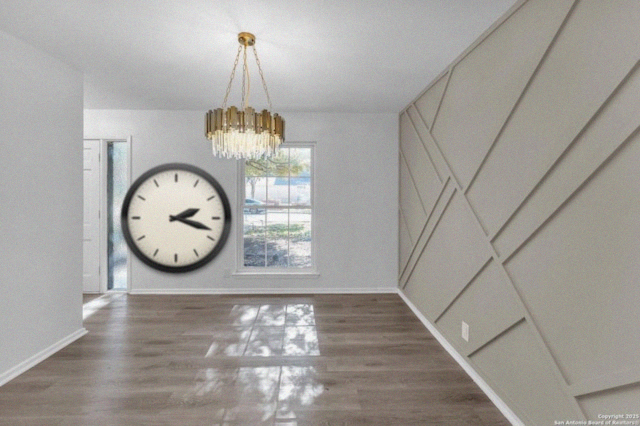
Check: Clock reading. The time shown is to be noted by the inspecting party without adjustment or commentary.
2:18
